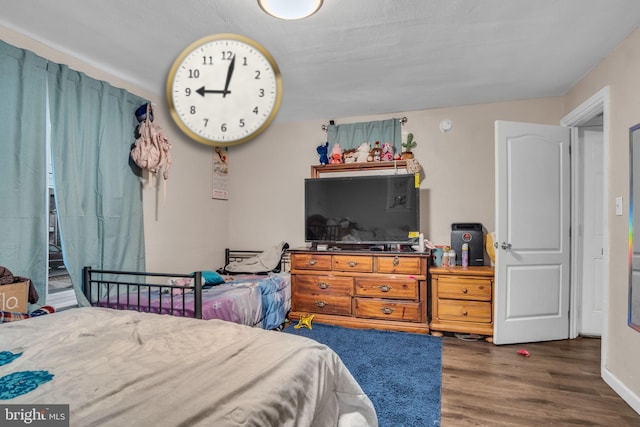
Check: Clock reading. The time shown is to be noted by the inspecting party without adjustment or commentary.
9:02
